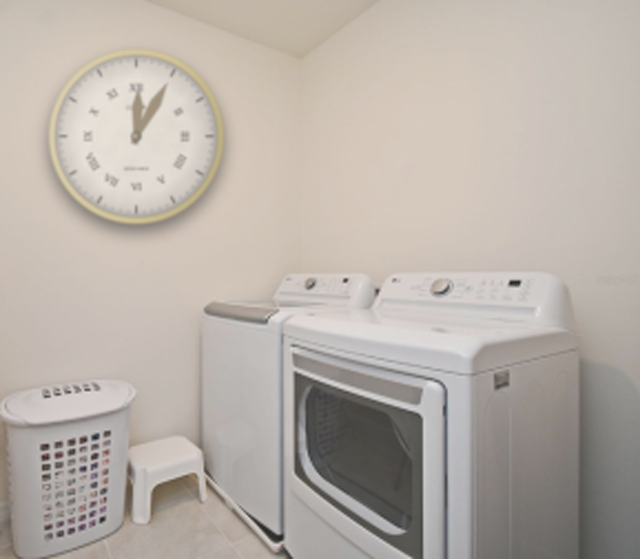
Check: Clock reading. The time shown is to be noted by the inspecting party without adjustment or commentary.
12:05
